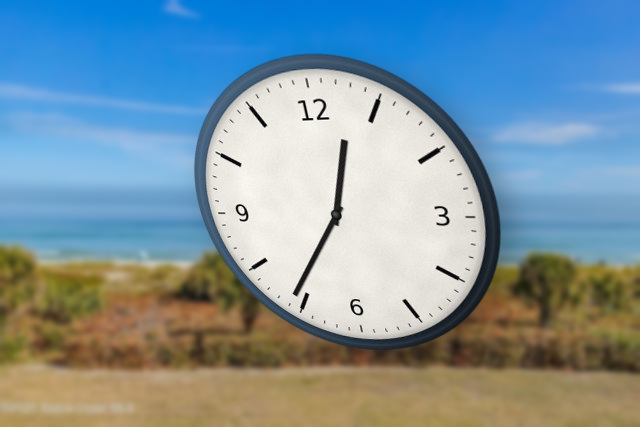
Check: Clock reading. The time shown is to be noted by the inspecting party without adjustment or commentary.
12:36
